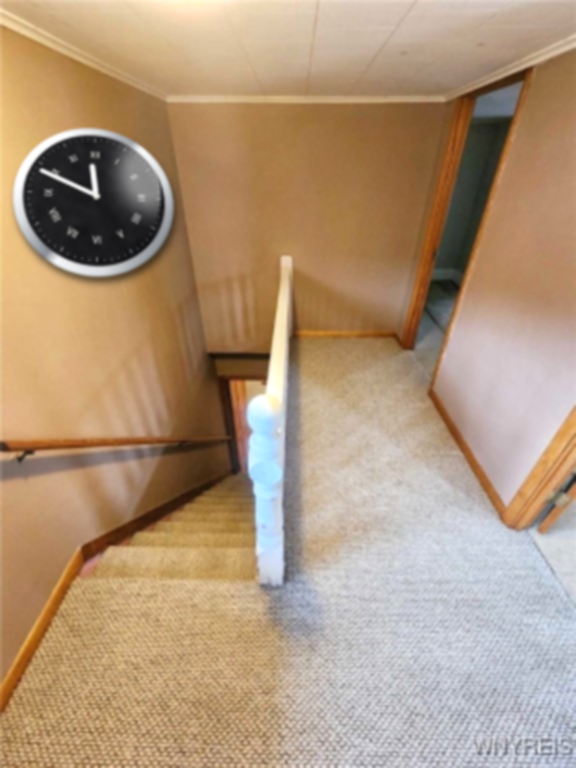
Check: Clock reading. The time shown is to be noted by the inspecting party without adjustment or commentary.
11:49
